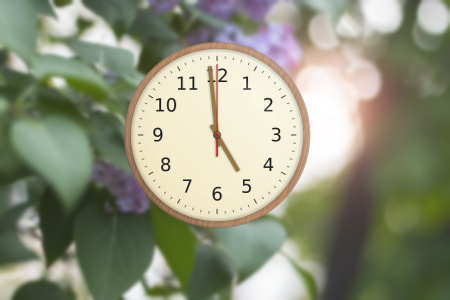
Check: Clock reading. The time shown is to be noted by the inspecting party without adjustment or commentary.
4:59:00
